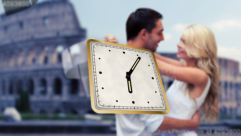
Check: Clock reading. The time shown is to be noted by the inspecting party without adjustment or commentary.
6:06
